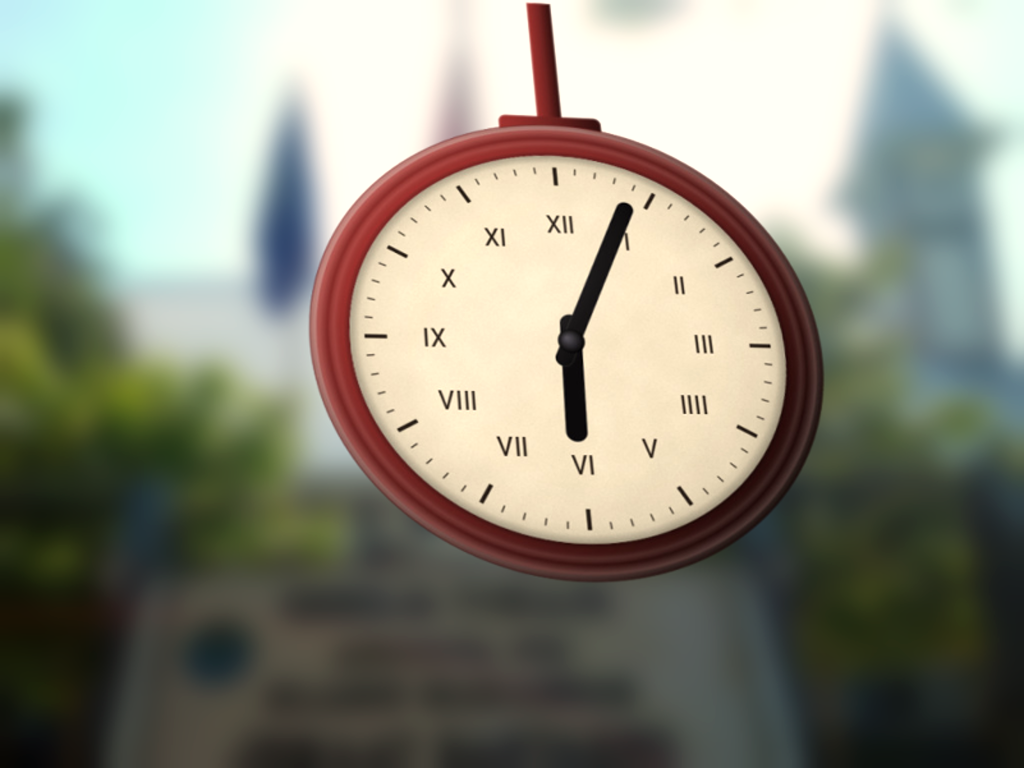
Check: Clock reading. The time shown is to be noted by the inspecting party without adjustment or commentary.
6:04
